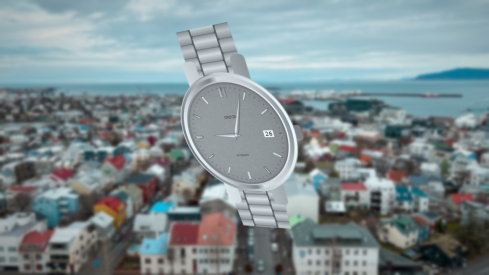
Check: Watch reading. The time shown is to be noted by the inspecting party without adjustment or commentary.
9:04
